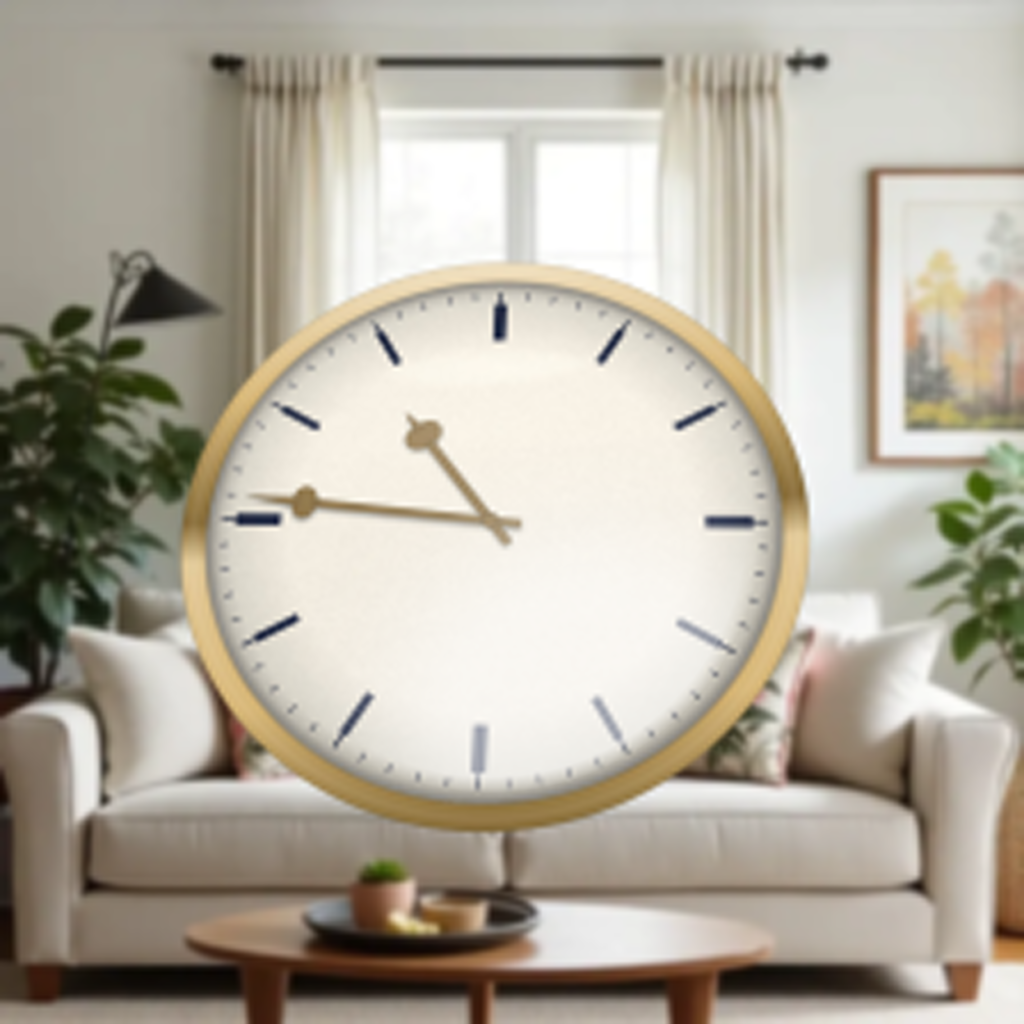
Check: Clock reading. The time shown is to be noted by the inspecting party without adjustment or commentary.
10:46
